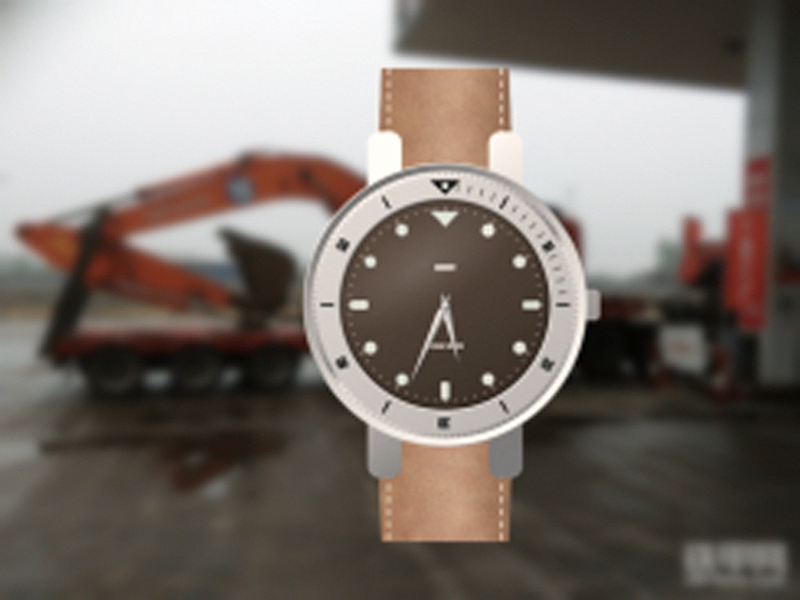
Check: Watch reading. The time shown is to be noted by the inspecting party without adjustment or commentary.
5:34
